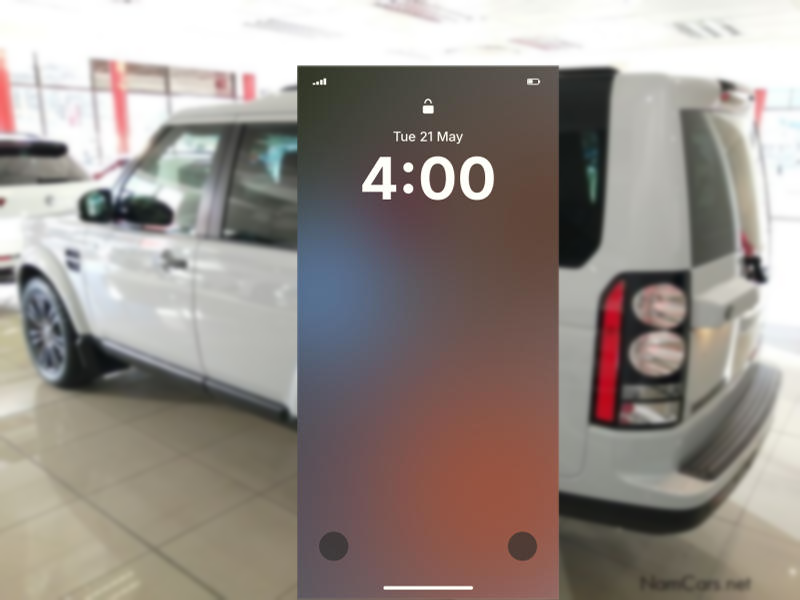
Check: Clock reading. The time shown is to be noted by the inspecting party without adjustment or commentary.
4:00
